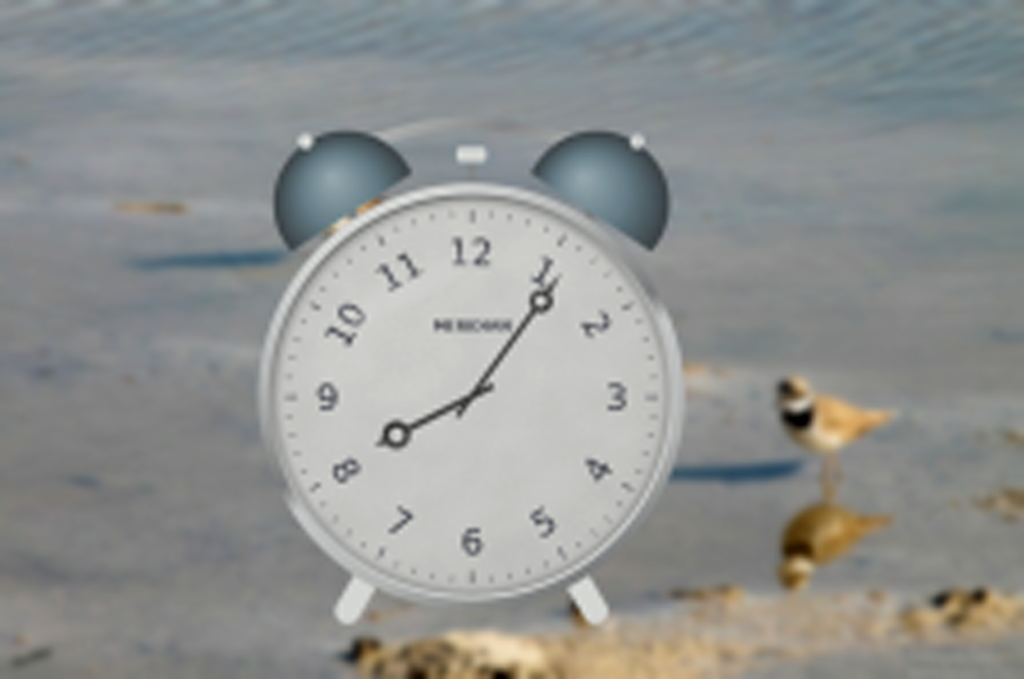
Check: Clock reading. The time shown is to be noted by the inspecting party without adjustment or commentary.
8:06
